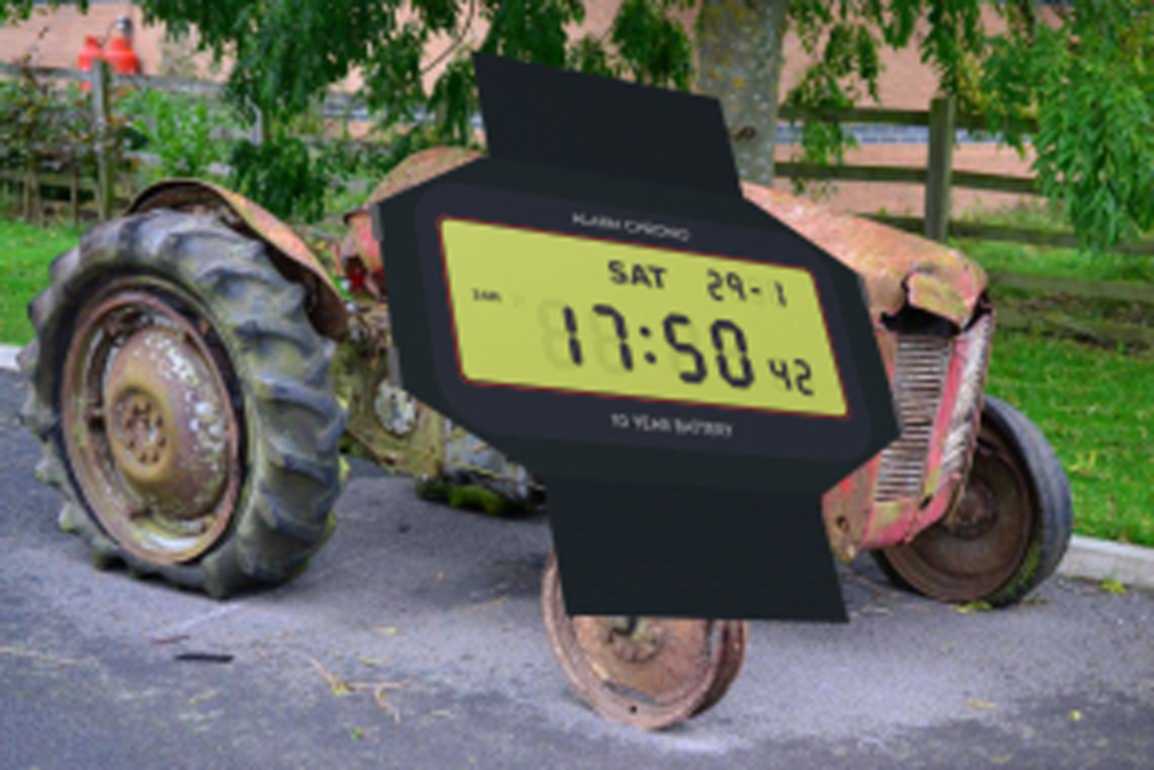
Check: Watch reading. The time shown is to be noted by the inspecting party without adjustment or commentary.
17:50:42
